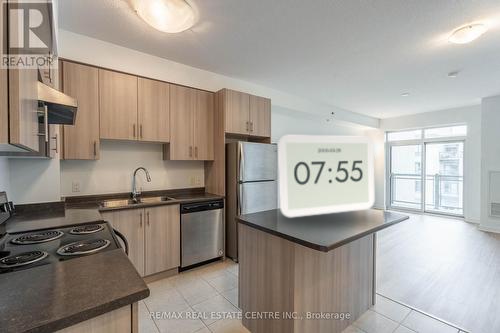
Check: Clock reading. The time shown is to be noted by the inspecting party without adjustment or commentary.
7:55
